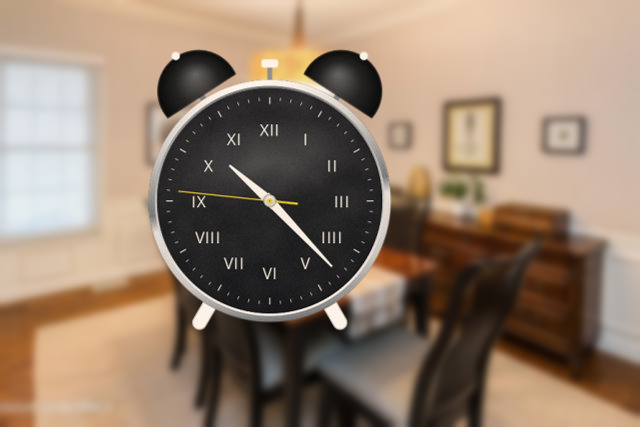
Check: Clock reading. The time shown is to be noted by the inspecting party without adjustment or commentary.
10:22:46
